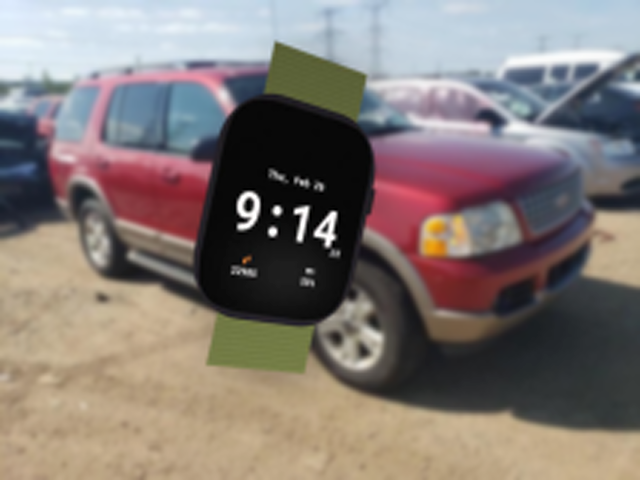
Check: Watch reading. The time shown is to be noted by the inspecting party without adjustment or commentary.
9:14
